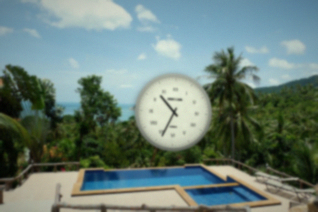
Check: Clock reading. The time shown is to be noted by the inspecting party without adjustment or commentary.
10:34
